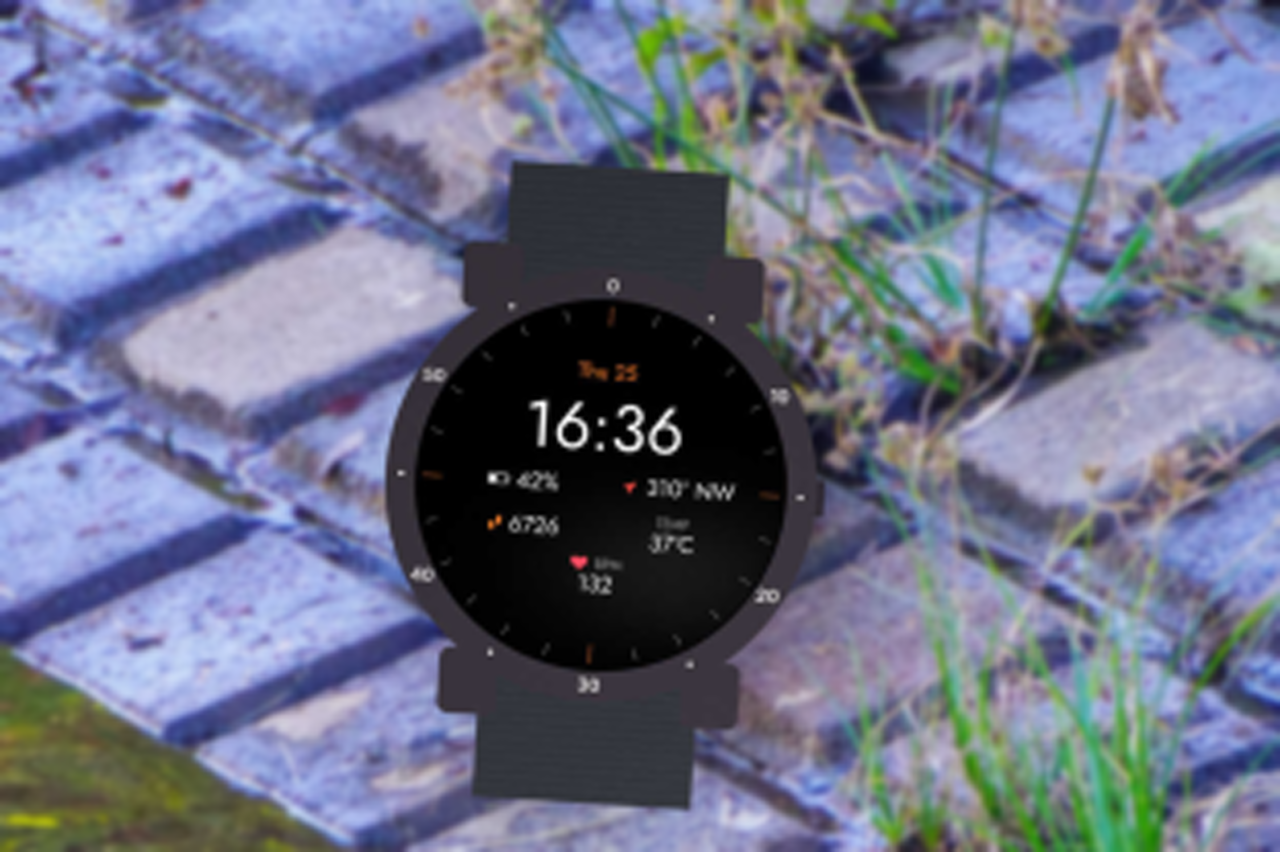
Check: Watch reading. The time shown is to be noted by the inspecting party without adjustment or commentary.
16:36
